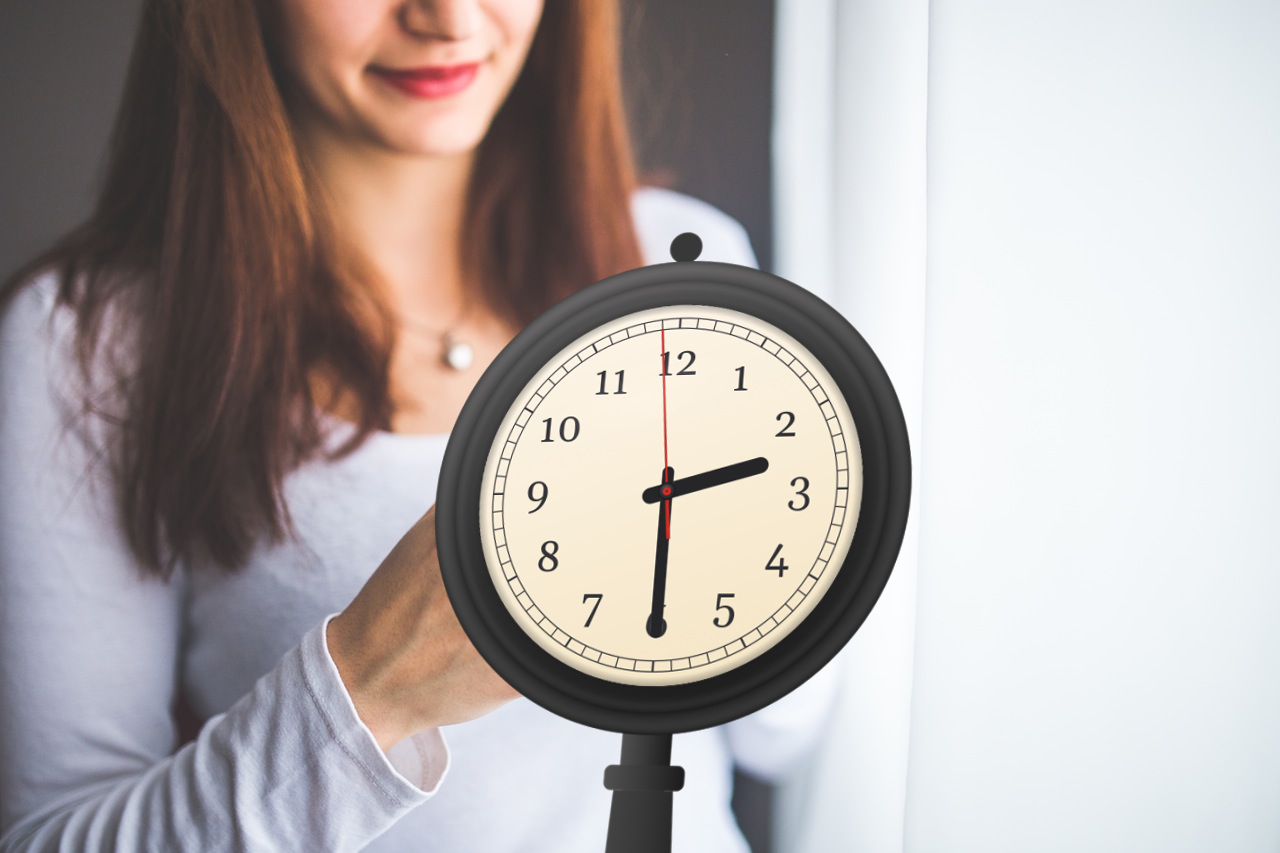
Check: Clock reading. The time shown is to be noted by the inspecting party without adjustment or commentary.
2:29:59
